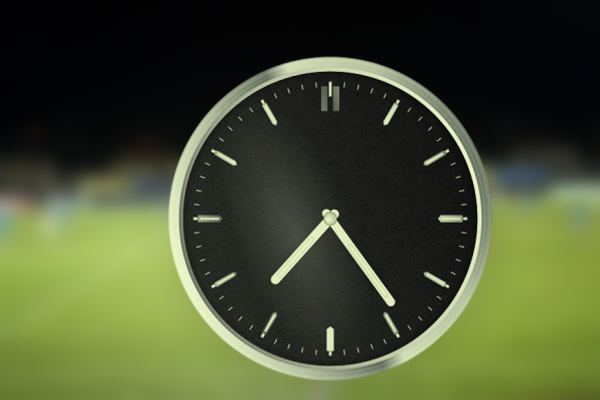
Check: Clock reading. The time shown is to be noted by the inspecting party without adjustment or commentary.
7:24
